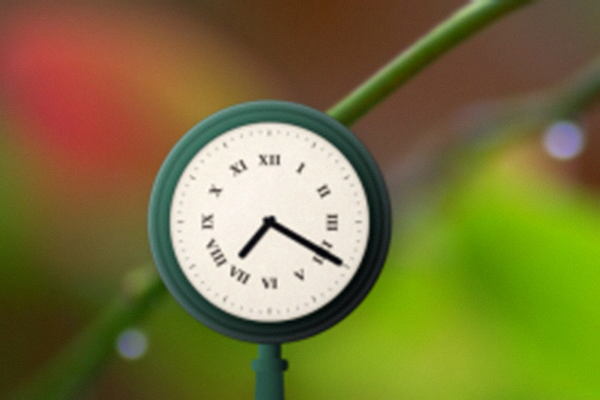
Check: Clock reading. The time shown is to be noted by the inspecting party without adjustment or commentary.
7:20
